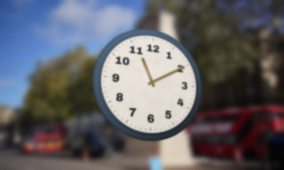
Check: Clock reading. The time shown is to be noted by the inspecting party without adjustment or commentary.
11:10
